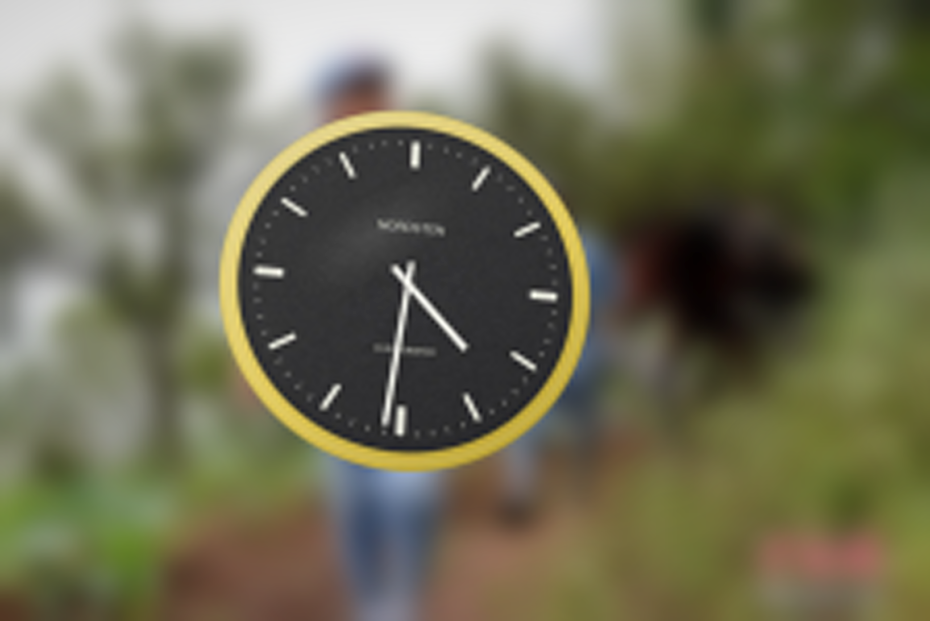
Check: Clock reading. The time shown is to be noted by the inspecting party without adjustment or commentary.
4:31
